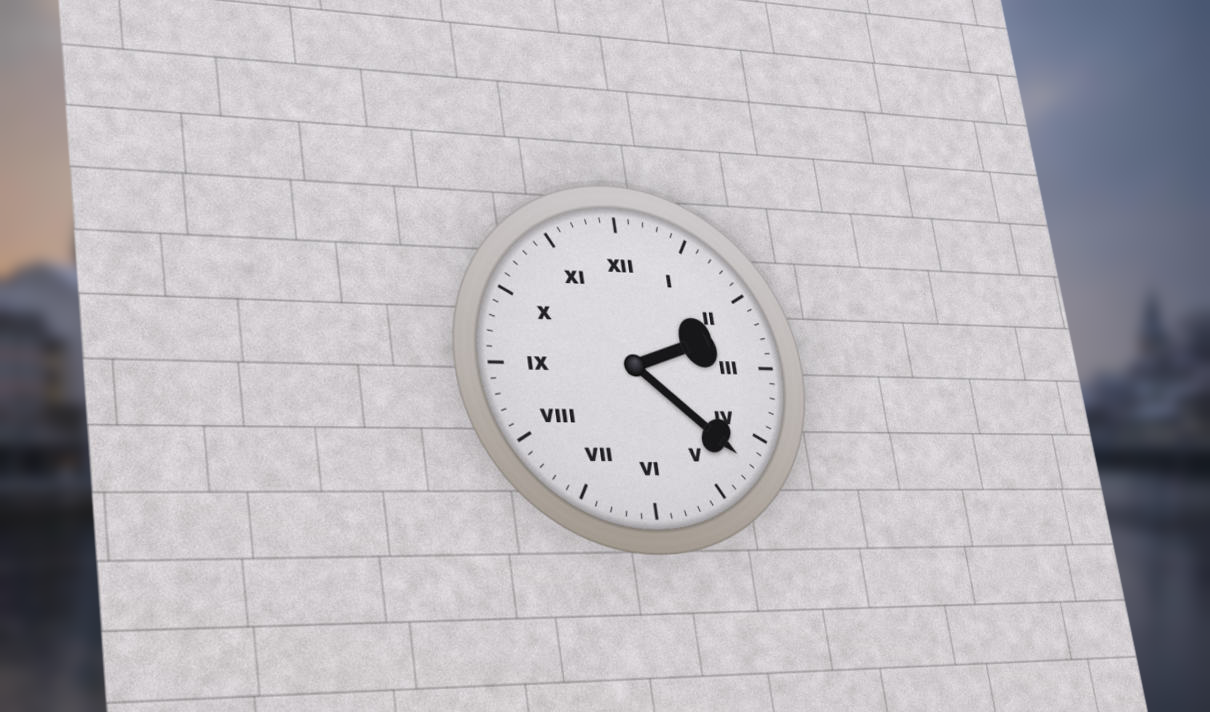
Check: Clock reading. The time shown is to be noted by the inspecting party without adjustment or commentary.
2:22
